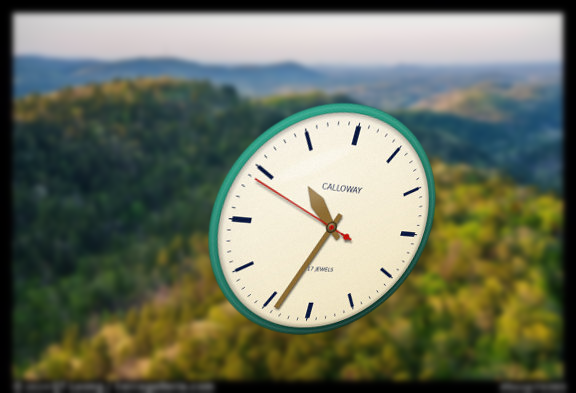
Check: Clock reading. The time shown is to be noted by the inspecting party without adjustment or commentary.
10:33:49
